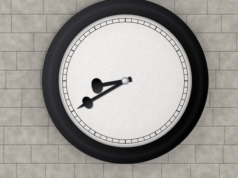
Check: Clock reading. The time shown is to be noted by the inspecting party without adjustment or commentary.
8:40
